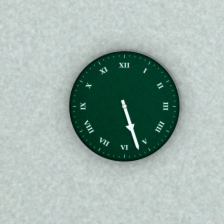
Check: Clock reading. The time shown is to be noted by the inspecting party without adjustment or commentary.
5:27
